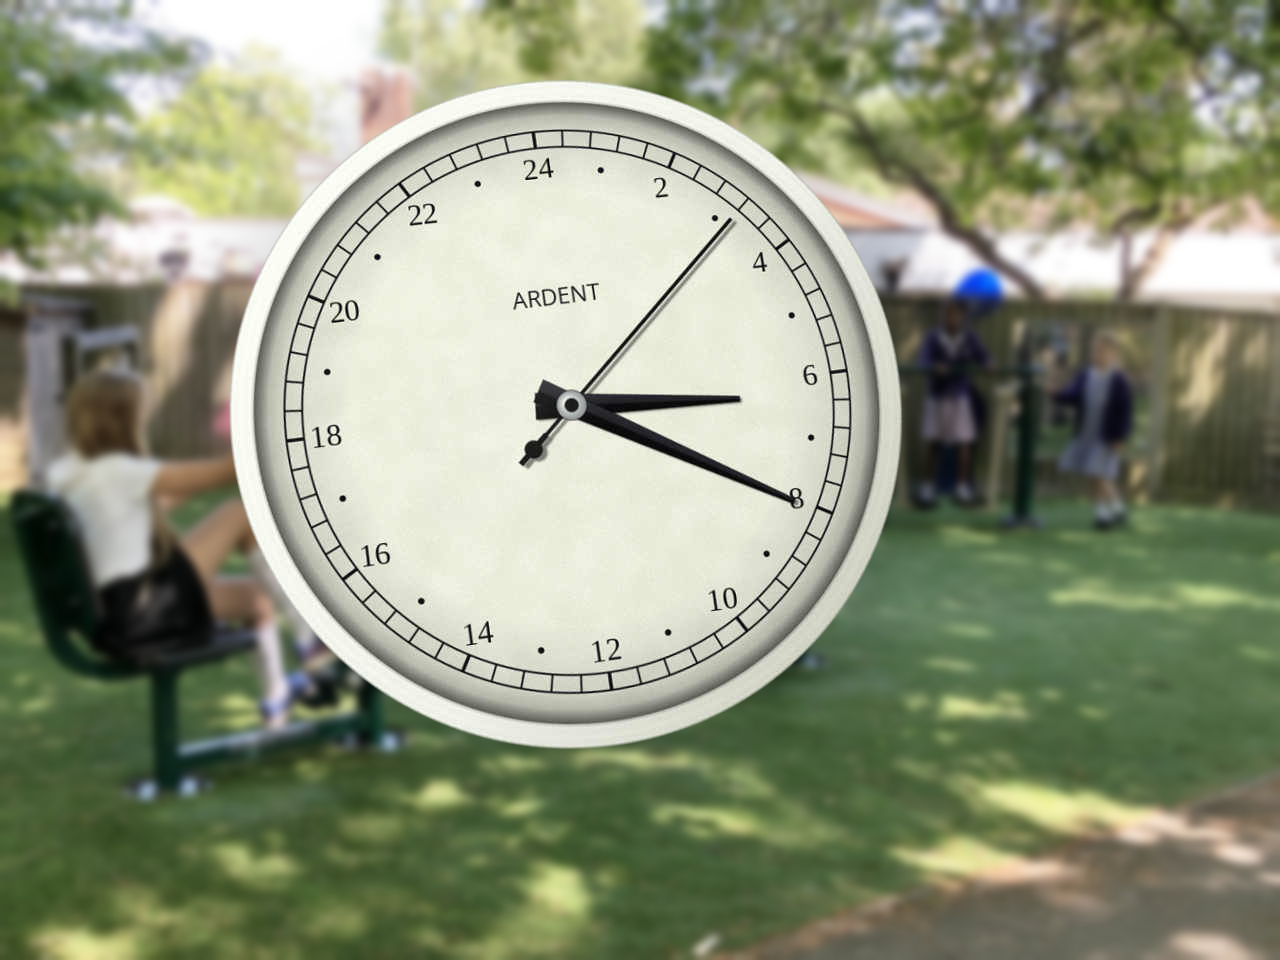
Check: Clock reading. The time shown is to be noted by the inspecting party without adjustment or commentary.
6:20:08
